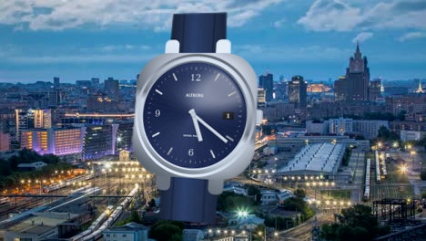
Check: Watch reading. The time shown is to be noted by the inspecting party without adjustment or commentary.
5:21
